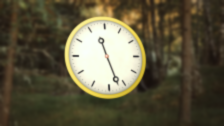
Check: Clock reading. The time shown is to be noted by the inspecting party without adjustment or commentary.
11:27
